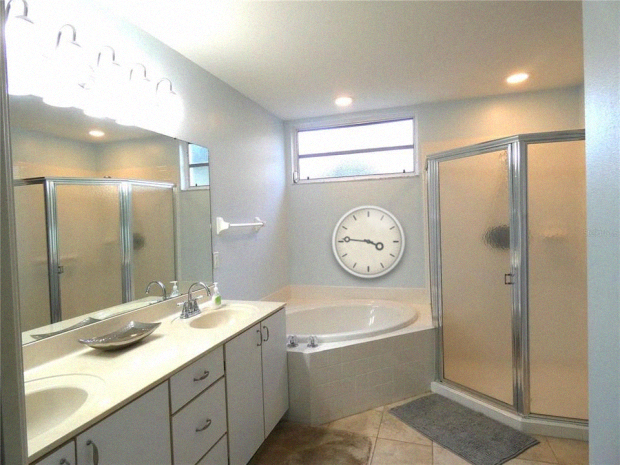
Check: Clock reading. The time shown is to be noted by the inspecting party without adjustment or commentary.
3:46
